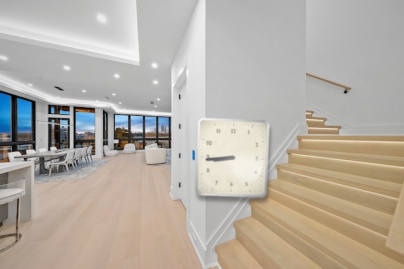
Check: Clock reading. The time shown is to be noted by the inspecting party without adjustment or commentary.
8:44
